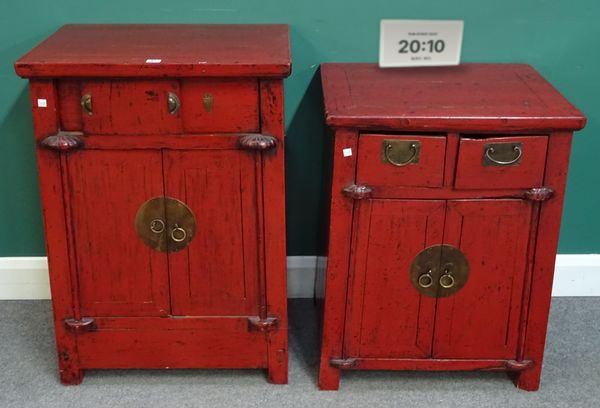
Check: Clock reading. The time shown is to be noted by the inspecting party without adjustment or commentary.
20:10
